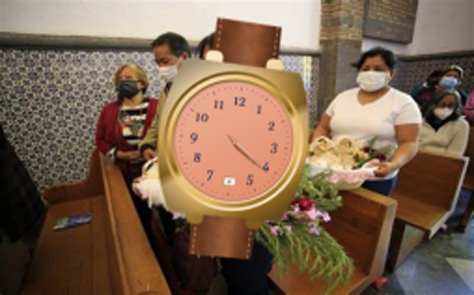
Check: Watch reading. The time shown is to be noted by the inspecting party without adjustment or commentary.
4:21
